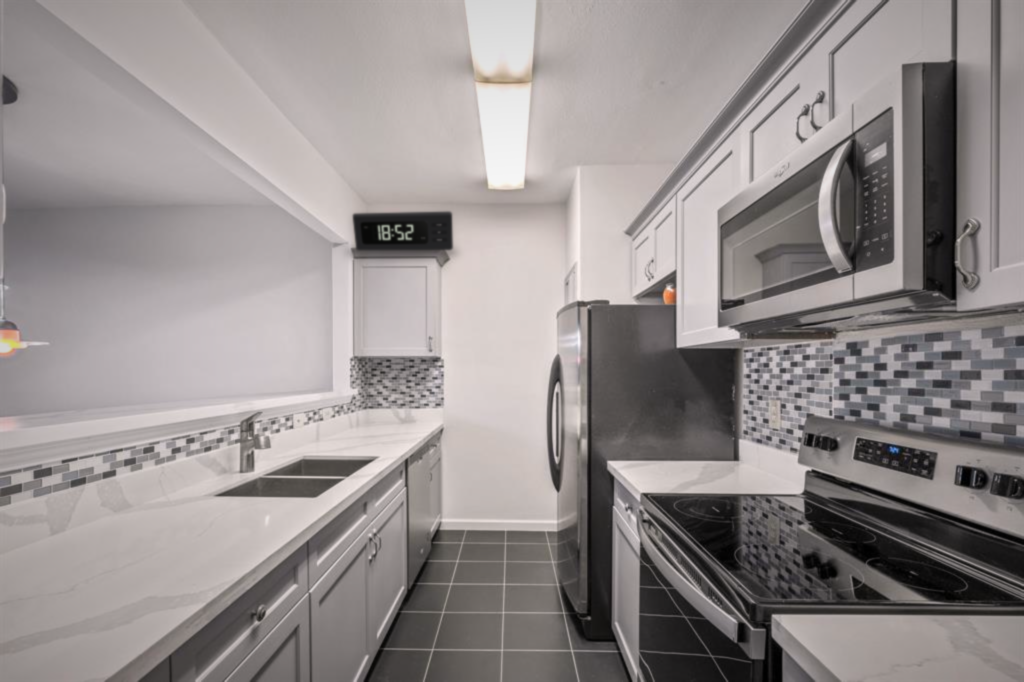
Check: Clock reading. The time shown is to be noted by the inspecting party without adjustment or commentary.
18:52
